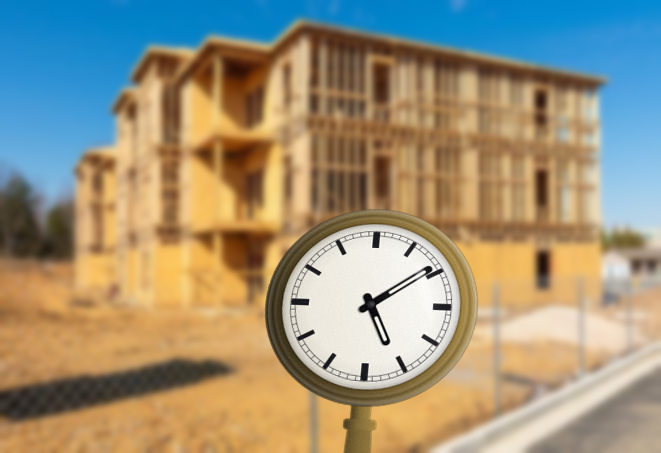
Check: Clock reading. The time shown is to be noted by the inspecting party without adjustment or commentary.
5:09
